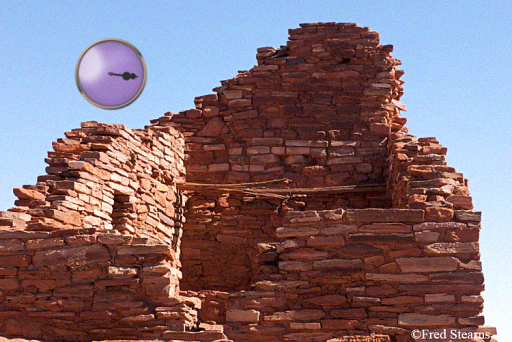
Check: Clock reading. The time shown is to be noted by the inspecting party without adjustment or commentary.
3:16
